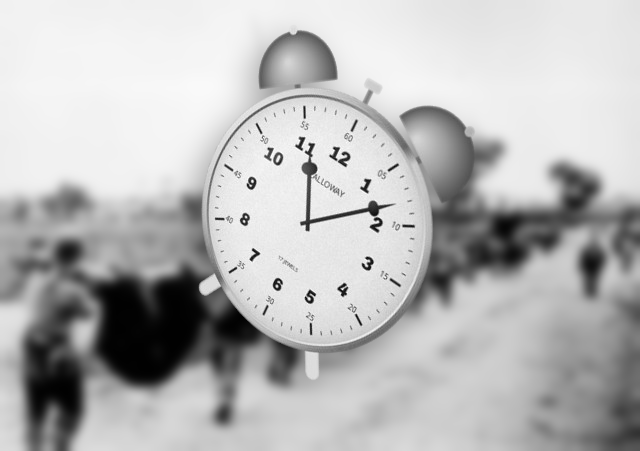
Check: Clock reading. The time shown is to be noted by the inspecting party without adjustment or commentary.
11:08
